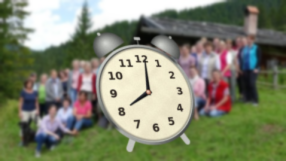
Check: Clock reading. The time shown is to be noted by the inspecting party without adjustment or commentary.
8:01
